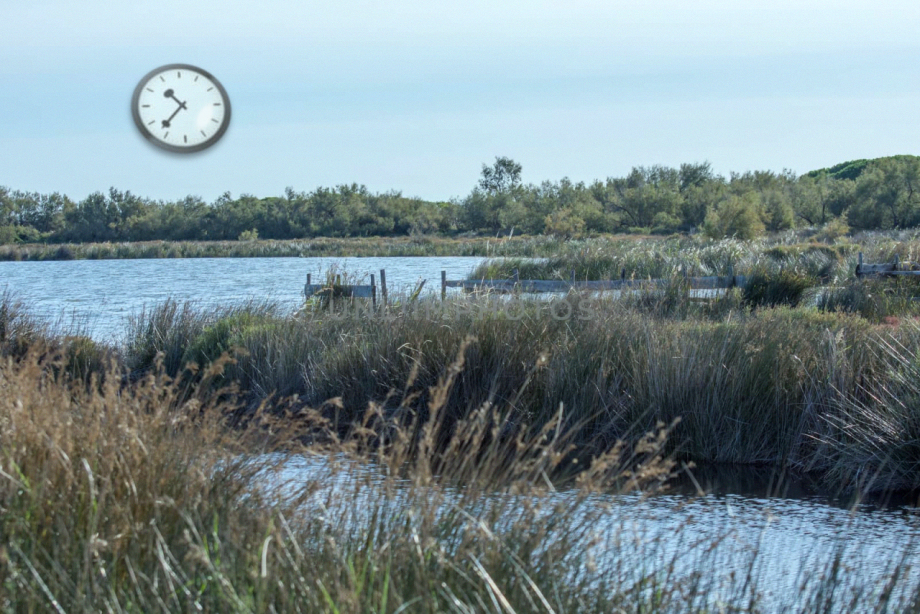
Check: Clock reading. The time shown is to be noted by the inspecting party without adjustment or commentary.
10:37
